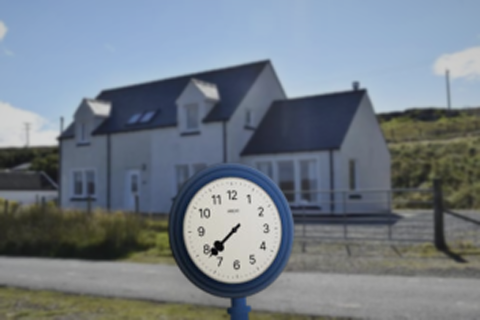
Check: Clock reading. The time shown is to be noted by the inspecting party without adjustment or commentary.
7:38
